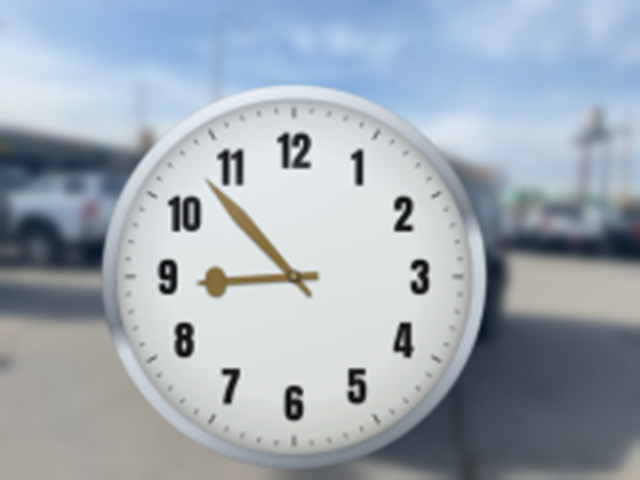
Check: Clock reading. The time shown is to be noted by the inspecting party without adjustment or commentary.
8:53
